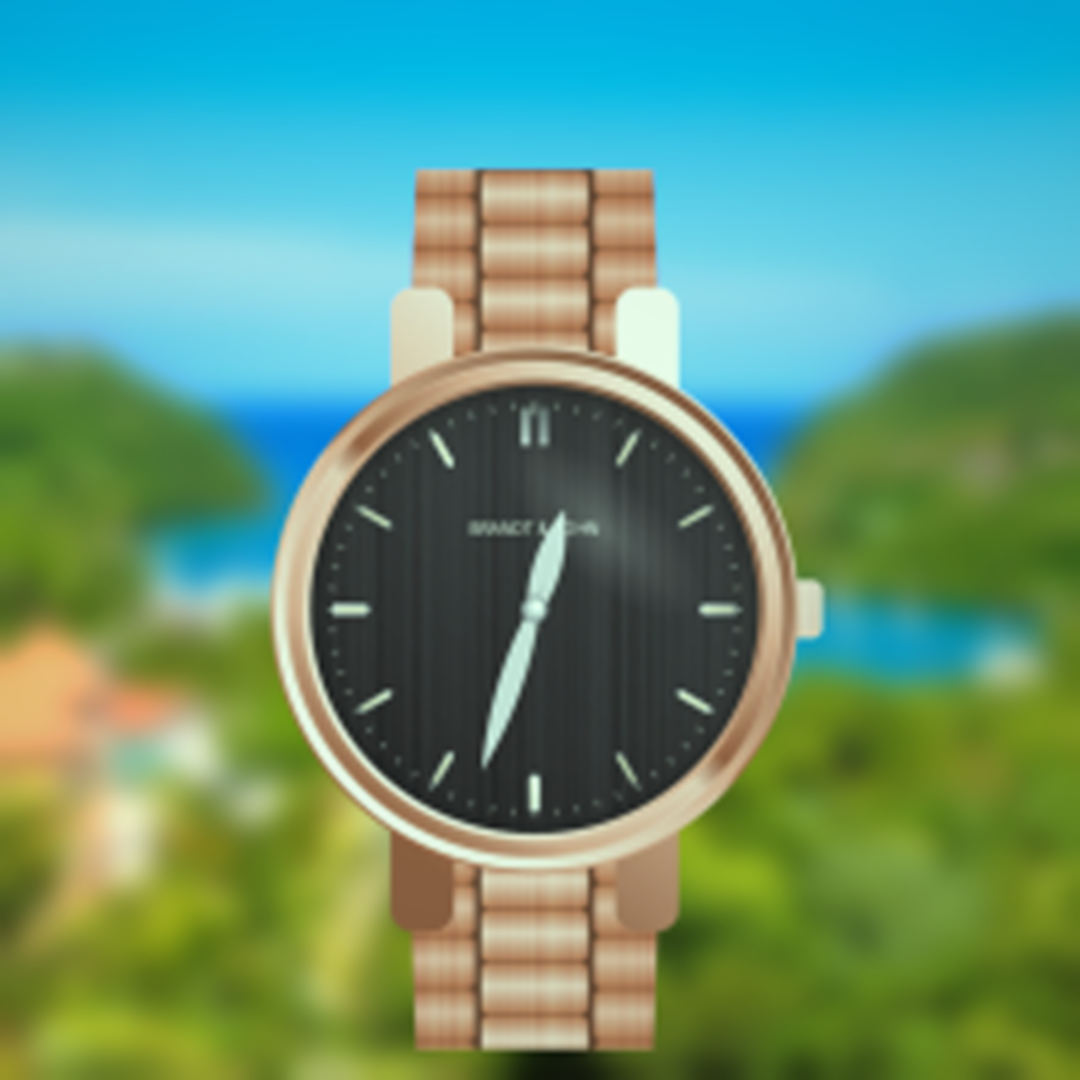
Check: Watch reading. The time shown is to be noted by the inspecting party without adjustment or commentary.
12:33
